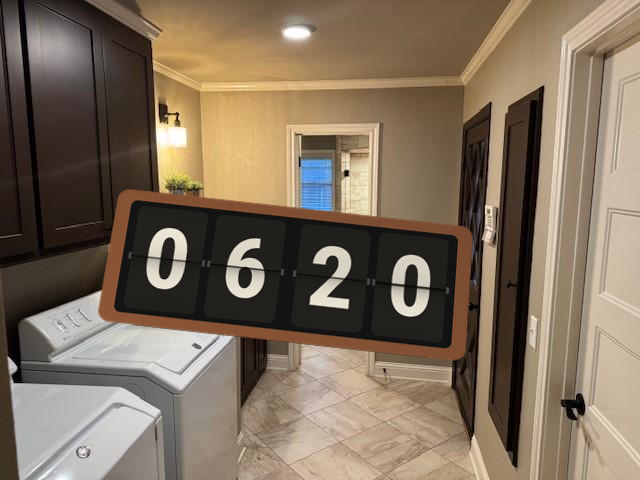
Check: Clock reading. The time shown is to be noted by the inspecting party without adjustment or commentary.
6:20
